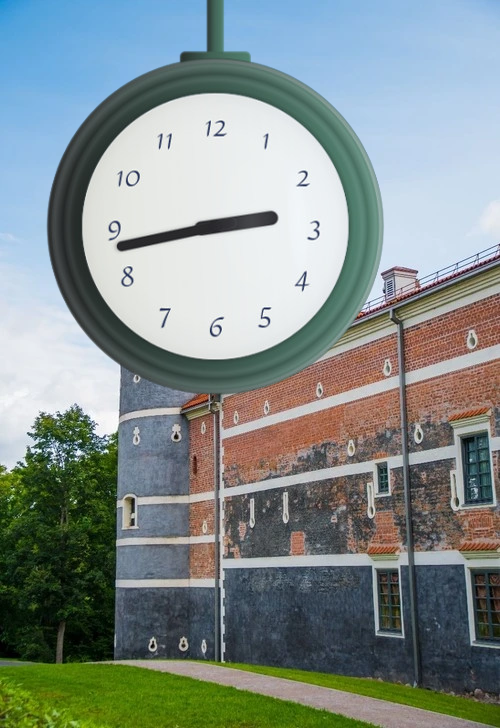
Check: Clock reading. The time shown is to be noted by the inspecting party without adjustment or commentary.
2:43
